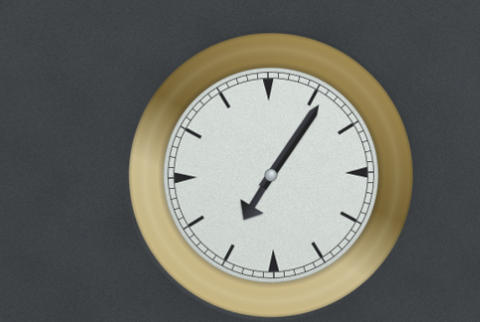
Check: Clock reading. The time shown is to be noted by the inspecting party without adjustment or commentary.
7:06
